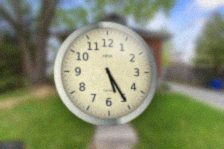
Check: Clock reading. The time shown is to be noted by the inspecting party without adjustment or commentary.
5:25
